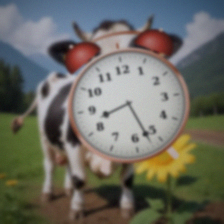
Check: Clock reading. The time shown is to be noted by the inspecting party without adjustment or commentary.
8:27
